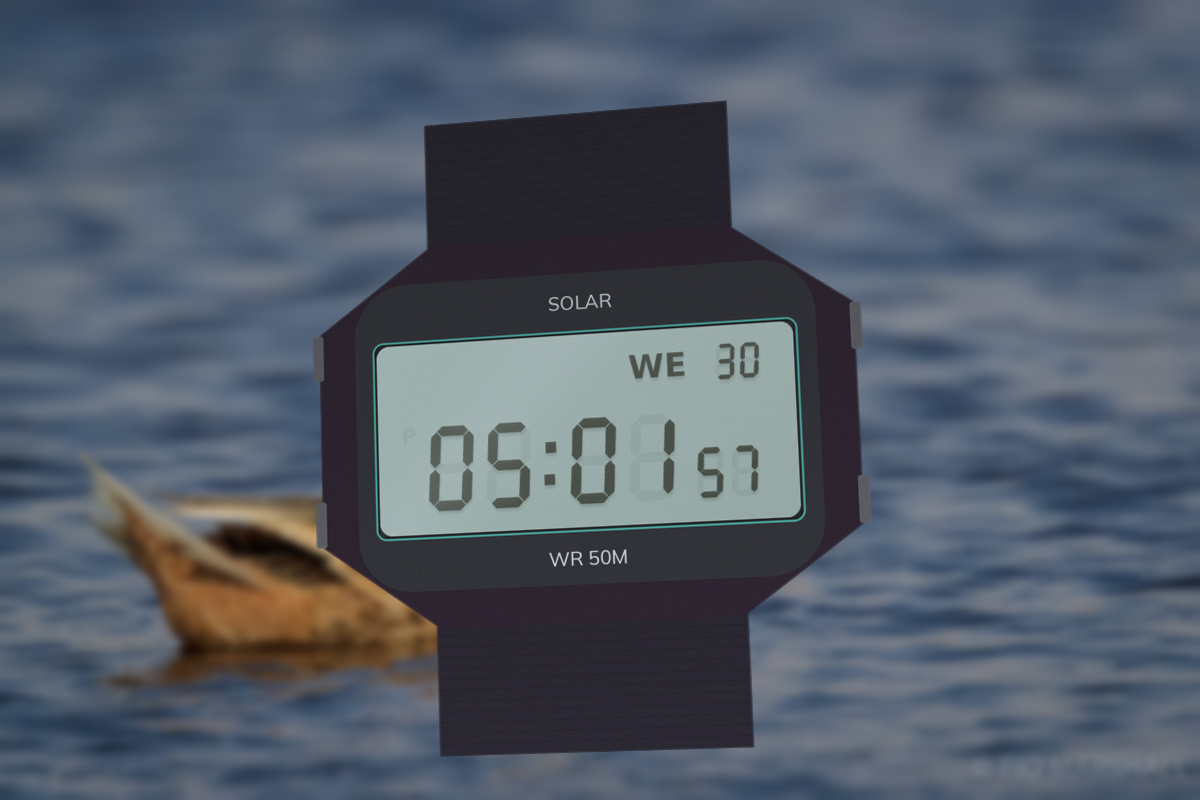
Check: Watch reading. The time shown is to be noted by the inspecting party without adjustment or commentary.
5:01:57
